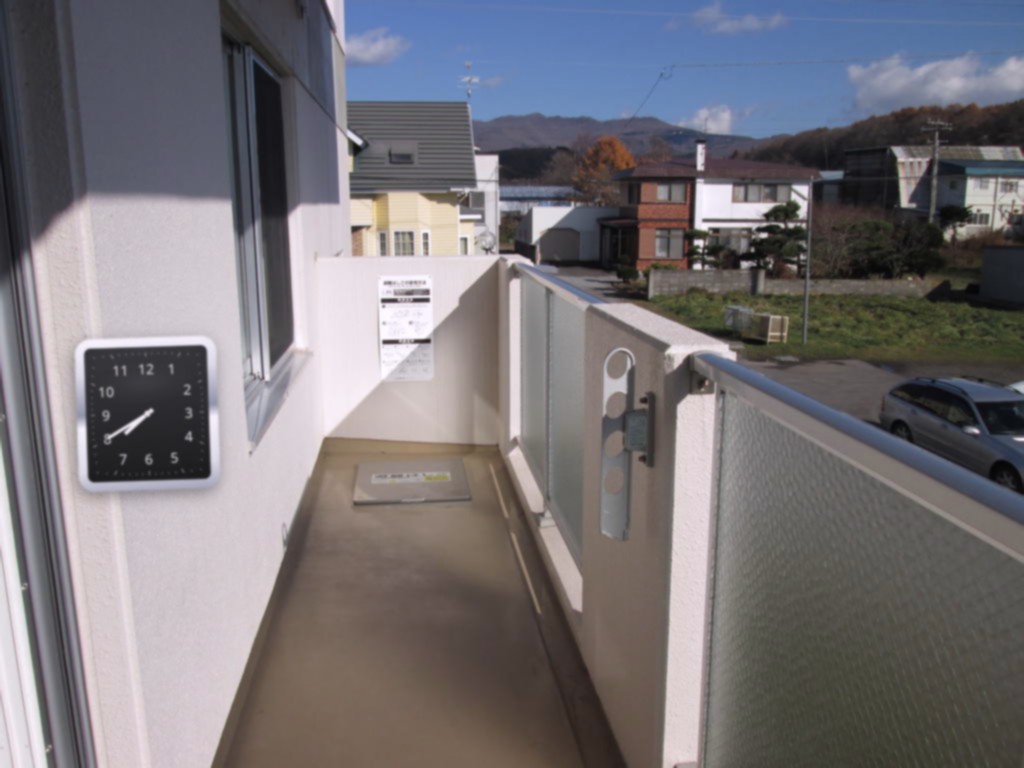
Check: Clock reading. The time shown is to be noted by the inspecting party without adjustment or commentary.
7:40
